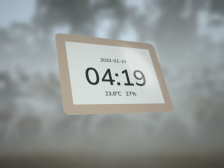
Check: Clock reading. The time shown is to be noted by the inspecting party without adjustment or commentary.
4:19
